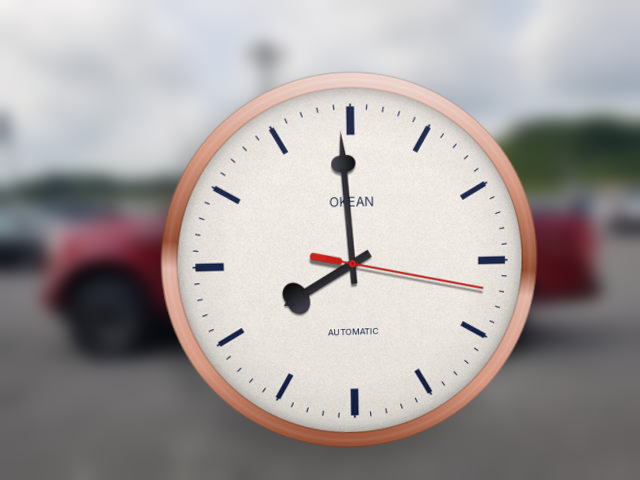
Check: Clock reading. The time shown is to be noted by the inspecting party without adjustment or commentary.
7:59:17
